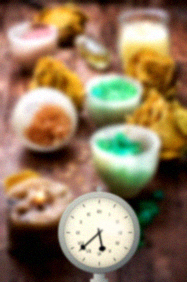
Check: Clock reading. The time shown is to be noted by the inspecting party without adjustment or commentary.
5:38
